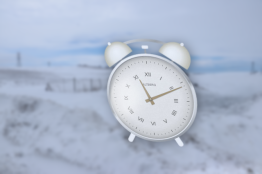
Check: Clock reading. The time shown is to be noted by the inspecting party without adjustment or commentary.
11:11
